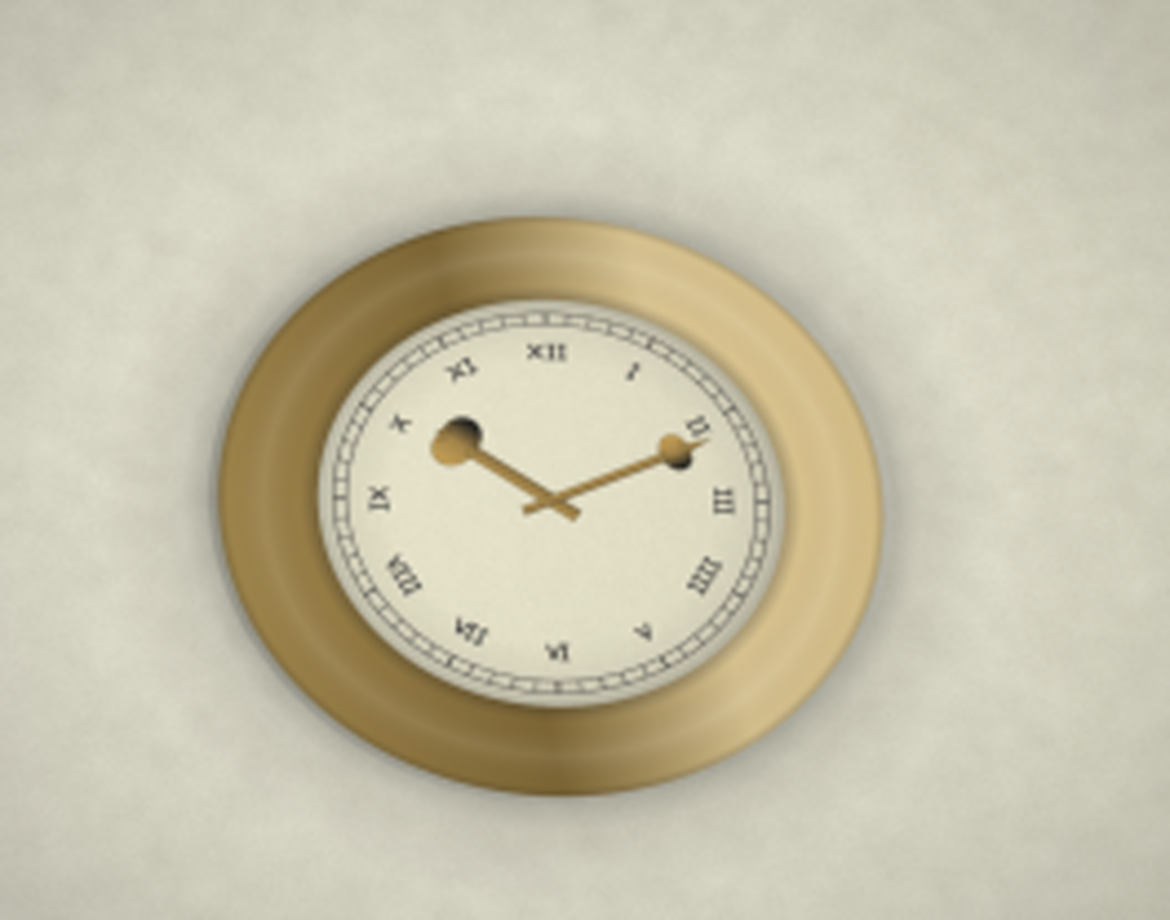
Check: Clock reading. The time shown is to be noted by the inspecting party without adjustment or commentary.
10:11
